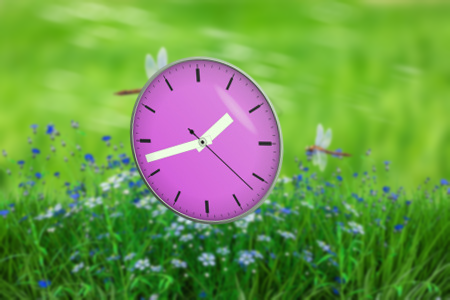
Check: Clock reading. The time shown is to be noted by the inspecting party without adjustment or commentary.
1:42:22
